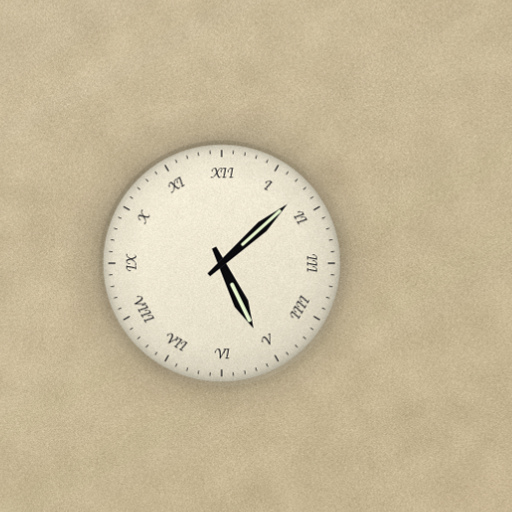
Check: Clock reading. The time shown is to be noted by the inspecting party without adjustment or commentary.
5:08
